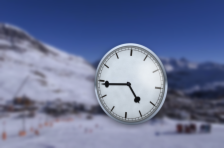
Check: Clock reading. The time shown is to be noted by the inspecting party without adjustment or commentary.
4:44
